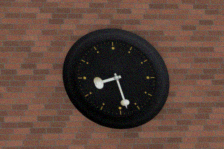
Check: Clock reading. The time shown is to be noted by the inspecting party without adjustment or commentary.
8:28
